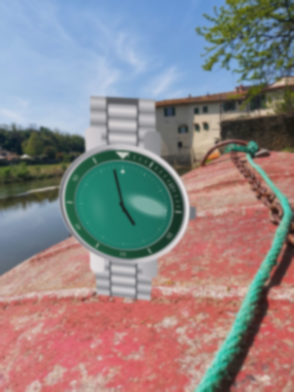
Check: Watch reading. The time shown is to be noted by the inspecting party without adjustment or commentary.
4:58
